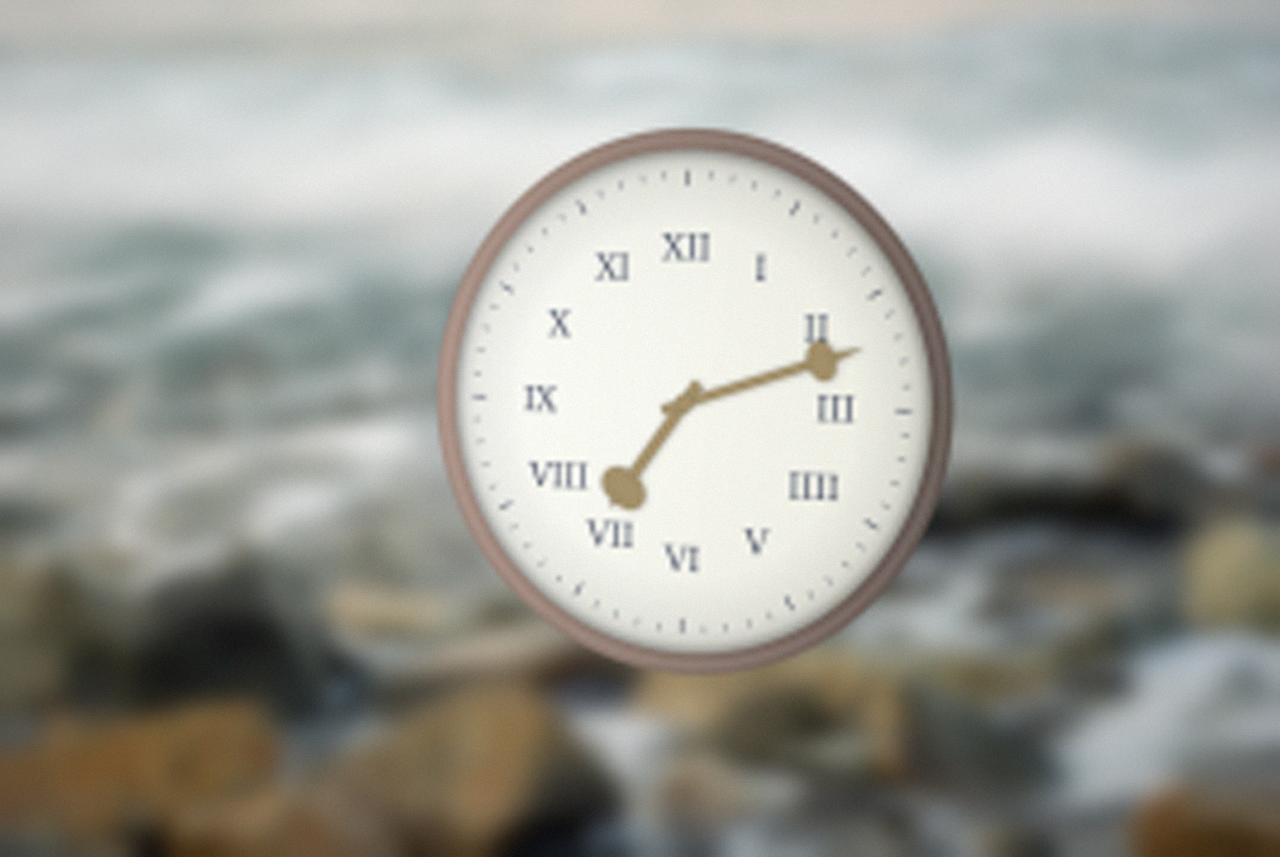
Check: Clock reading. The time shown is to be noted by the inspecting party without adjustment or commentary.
7:12
